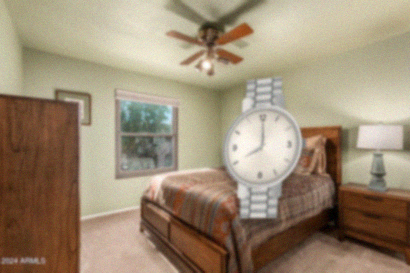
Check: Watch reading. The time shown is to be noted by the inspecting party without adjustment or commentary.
8:00
